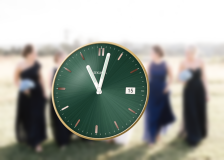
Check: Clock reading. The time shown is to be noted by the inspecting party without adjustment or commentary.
11:02
